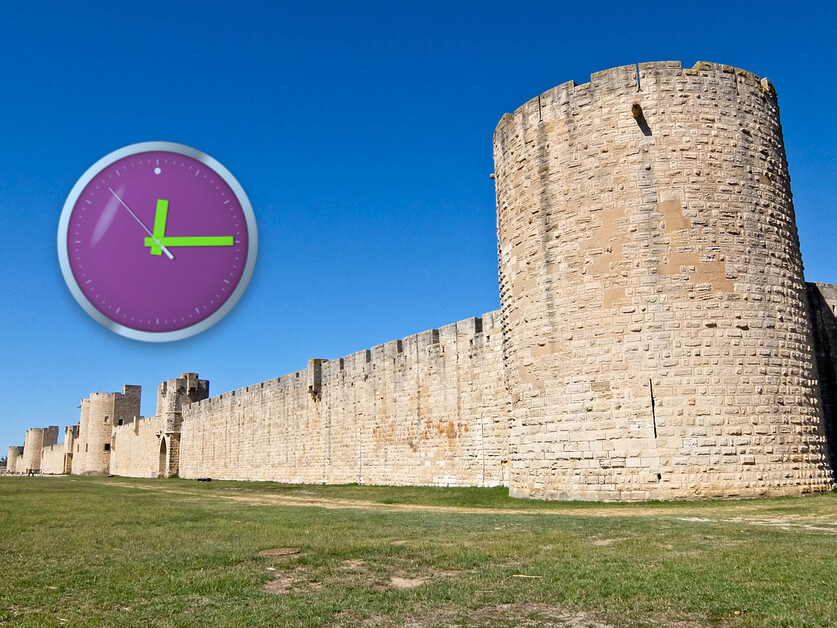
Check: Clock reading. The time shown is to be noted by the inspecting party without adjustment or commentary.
12:14:53
